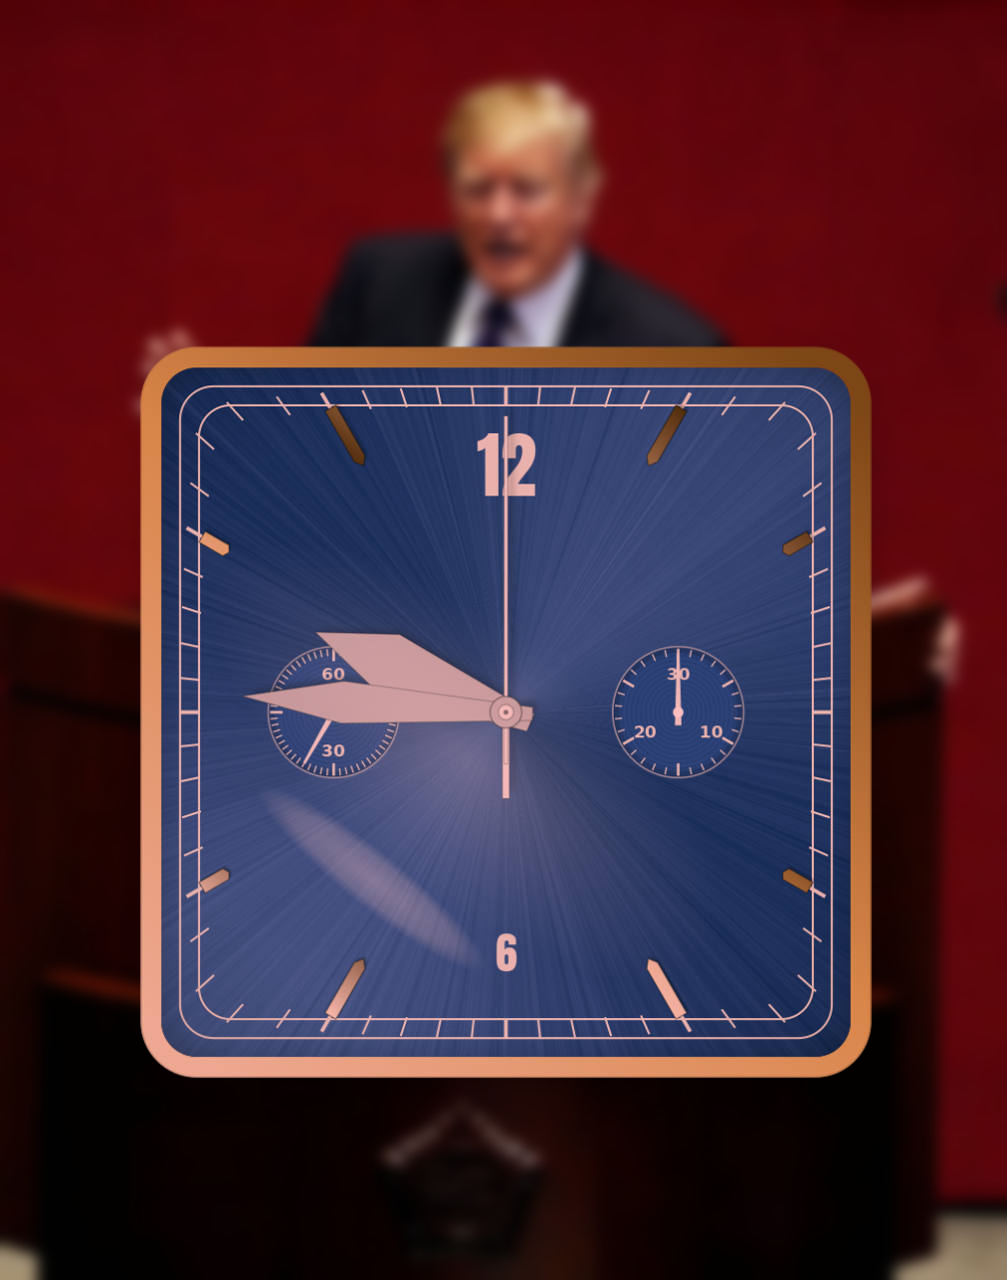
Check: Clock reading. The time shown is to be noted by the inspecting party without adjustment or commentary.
9:45:35
